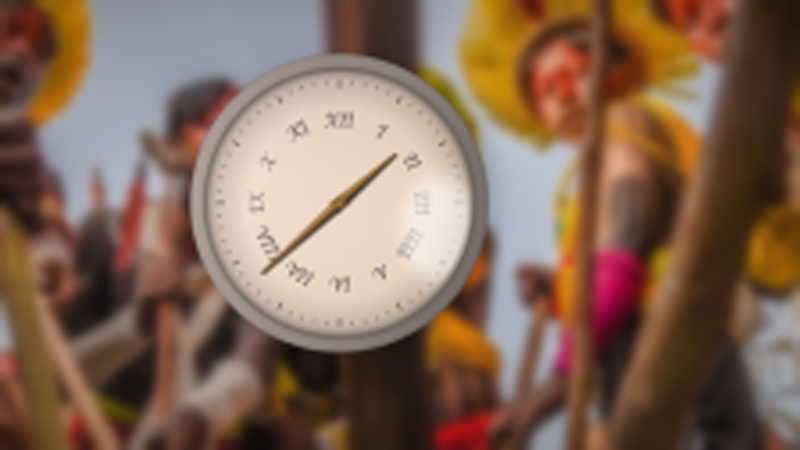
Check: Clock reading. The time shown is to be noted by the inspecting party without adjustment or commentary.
1:38
